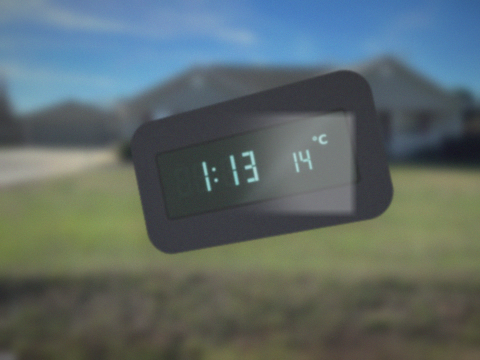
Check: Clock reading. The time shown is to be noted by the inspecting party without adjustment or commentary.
1:13
